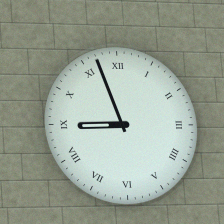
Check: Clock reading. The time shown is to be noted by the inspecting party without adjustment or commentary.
8:57
